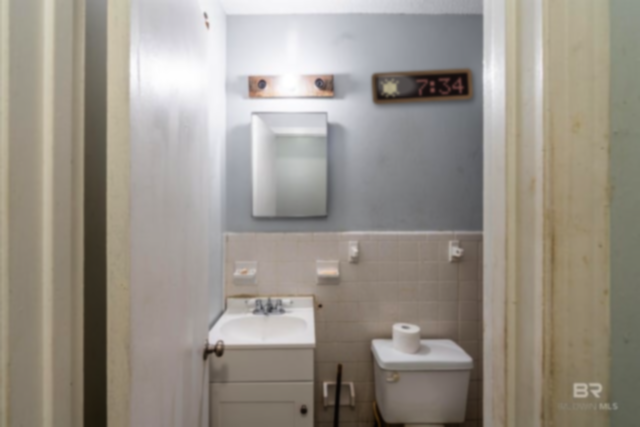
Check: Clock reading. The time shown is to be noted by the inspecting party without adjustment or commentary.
7:34
